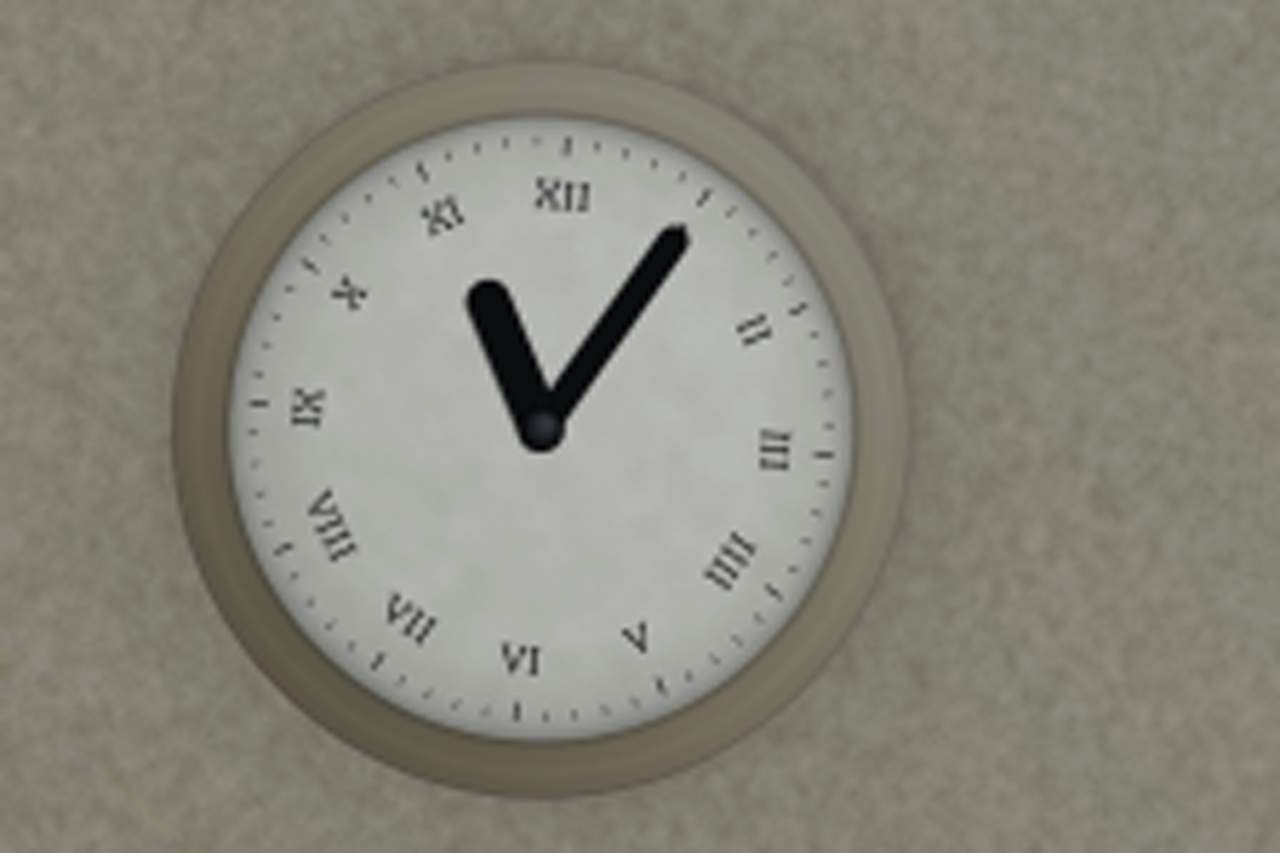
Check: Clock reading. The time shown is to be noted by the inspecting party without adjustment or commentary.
11:05
